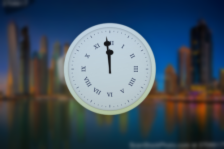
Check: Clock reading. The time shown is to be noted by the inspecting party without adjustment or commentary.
11:59
